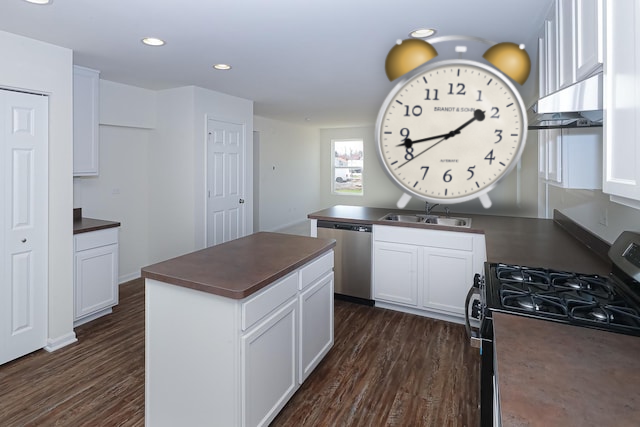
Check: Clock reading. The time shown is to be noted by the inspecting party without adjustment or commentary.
1:42:39
